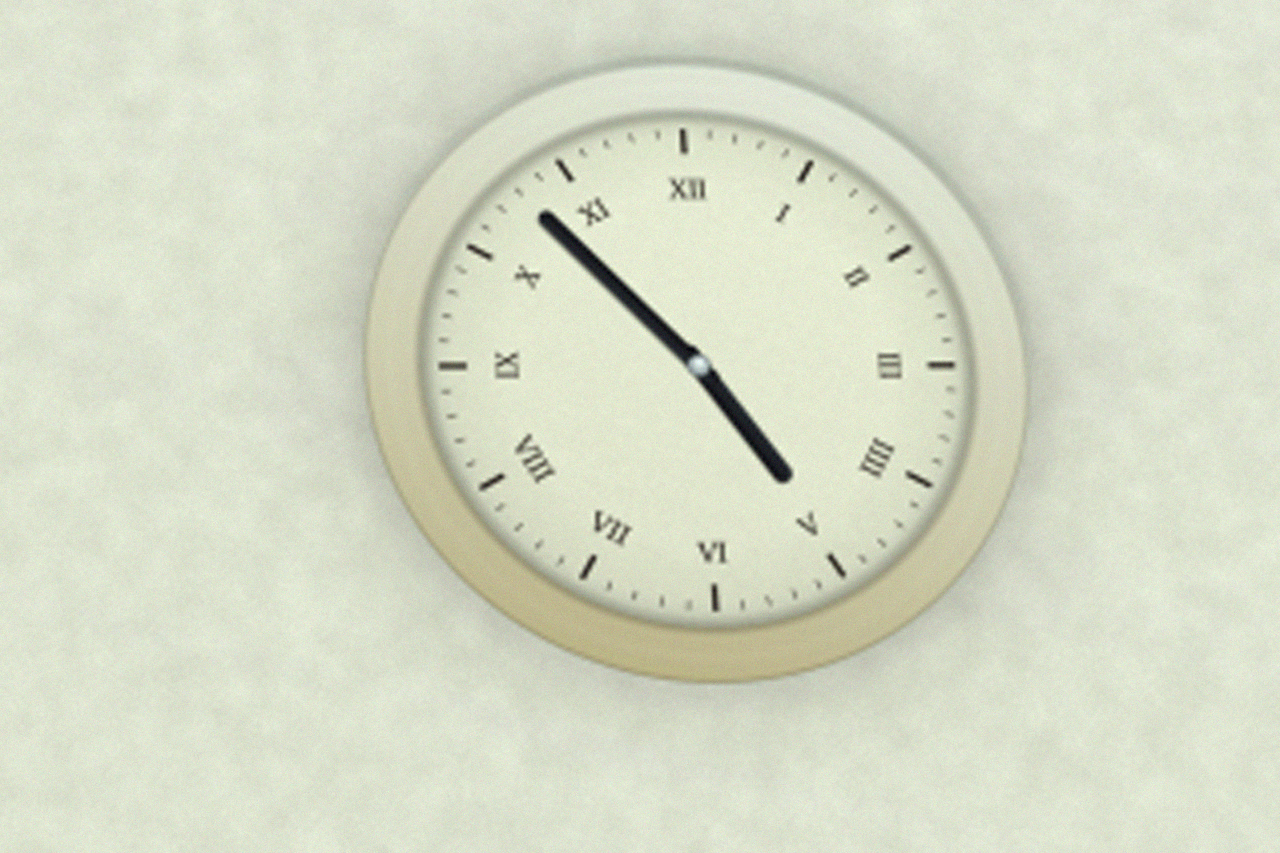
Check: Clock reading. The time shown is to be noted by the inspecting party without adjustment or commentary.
4:53
